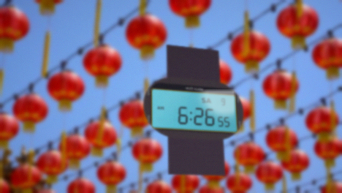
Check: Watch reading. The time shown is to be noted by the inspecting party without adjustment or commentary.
6:26:55
